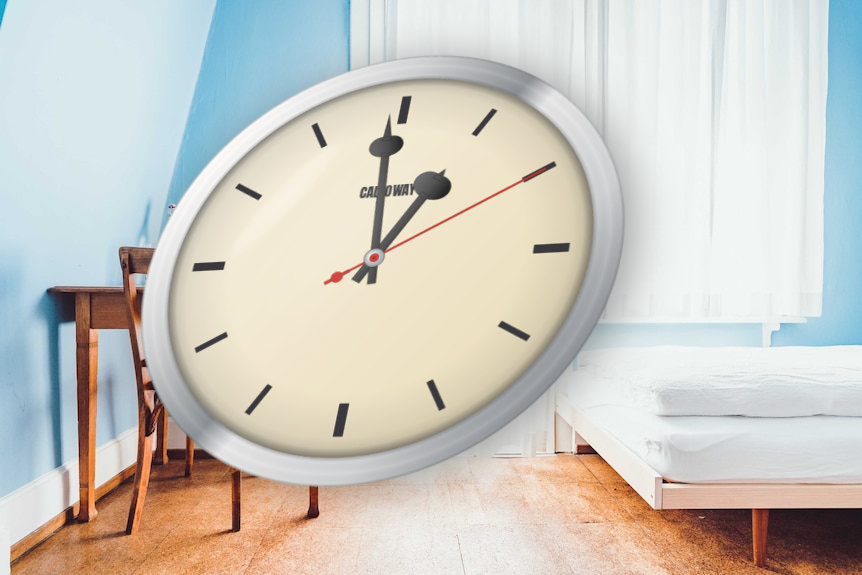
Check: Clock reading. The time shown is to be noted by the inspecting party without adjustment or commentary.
12:59:10
